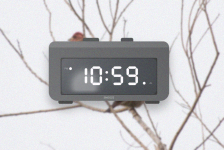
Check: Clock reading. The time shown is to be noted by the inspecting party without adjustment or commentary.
10:59
